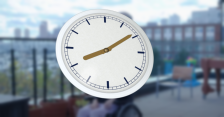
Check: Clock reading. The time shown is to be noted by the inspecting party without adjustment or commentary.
8:09
